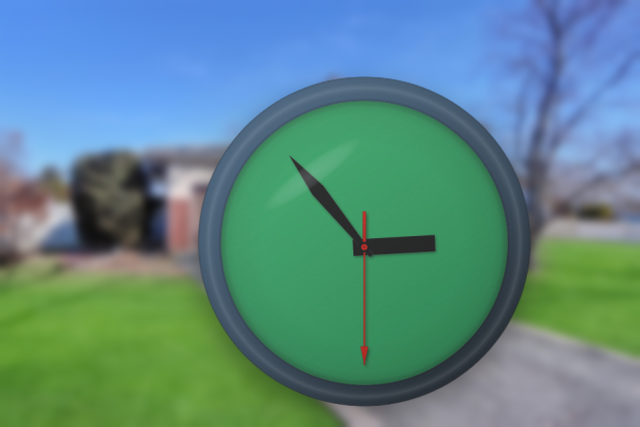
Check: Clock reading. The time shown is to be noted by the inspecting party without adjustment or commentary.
2:53:30
